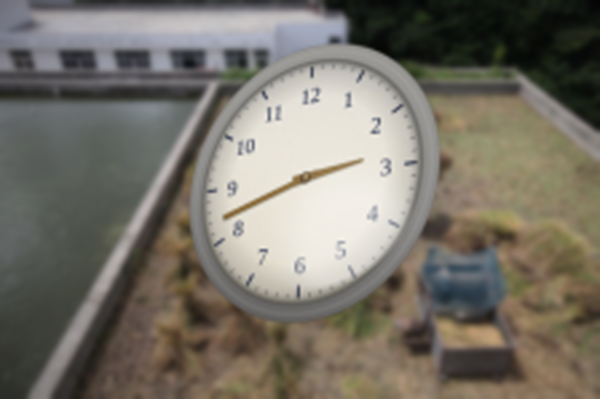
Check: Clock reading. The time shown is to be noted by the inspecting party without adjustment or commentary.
2:42
